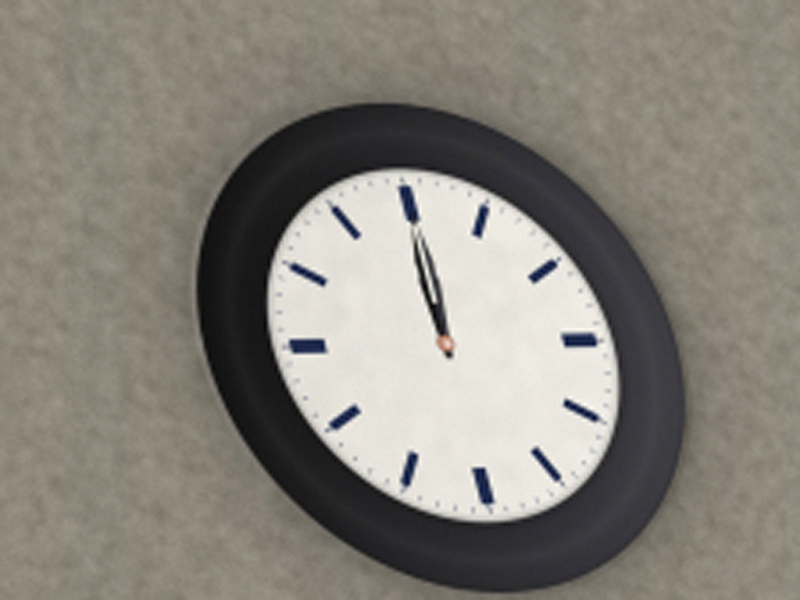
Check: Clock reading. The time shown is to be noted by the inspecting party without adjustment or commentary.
12:00
